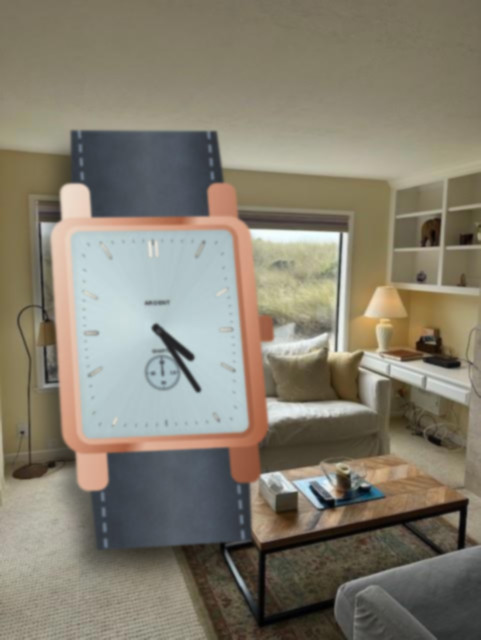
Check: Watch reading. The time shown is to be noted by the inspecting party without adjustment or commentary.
4:25
